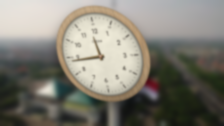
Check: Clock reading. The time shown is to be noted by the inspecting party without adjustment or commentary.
11:44
